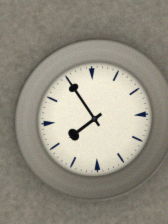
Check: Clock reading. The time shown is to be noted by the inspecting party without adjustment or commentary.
7:55
